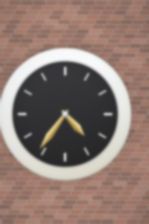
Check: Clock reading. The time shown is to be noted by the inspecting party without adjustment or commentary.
4:36
